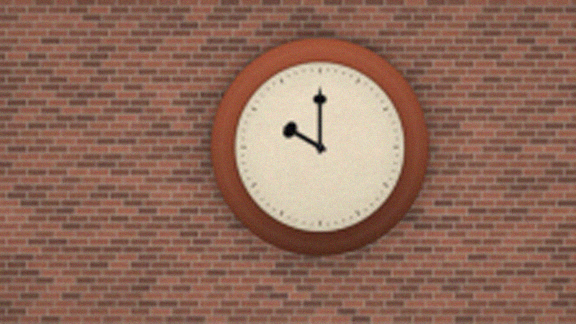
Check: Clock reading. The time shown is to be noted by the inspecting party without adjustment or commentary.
10:00
